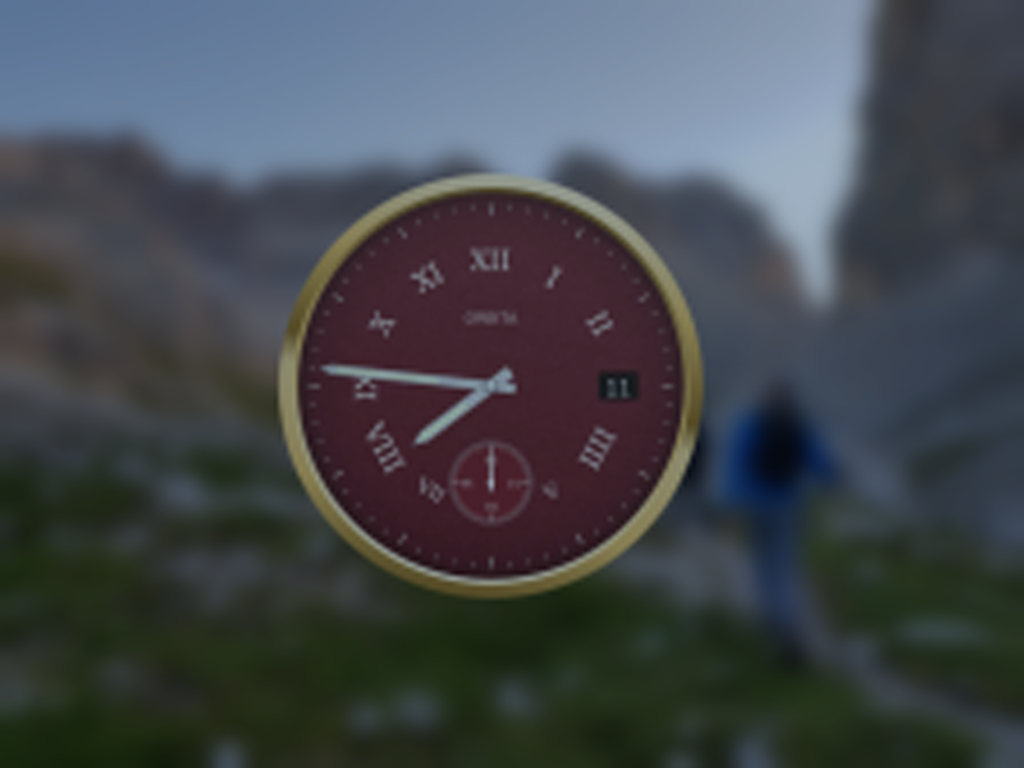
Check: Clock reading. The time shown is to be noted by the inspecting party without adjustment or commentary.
7:46
